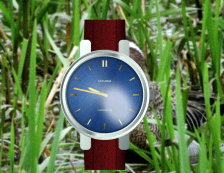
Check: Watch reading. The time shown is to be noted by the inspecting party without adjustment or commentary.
9:47
